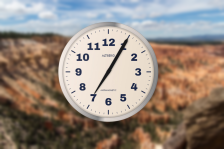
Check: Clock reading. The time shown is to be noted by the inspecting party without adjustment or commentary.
7:05
